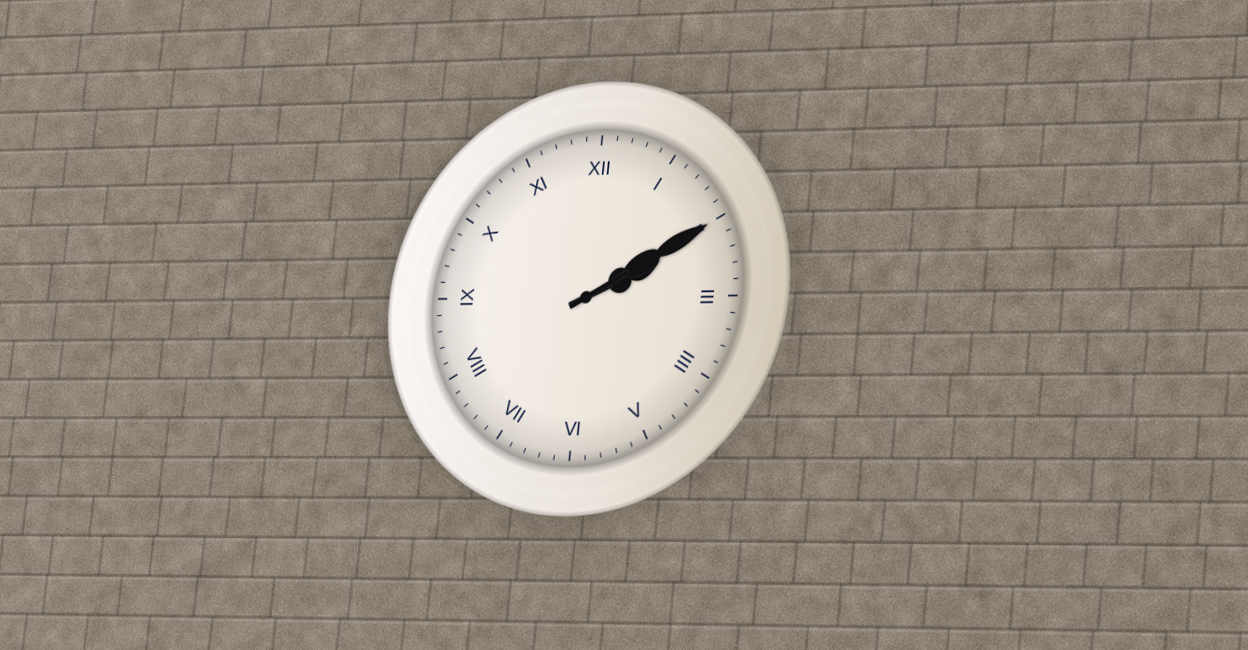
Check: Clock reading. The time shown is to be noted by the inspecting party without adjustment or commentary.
2:10
